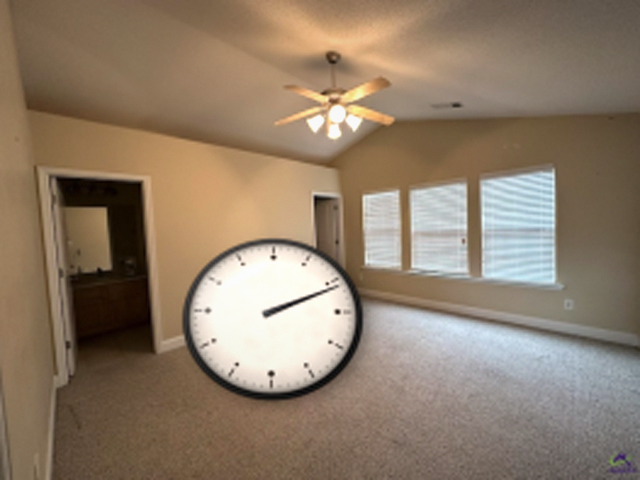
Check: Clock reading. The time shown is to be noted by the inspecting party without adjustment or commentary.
2:11
